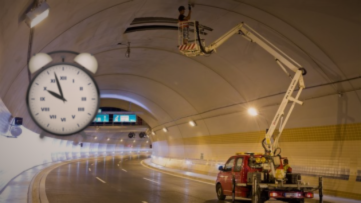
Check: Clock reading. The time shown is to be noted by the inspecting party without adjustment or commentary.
9:57
